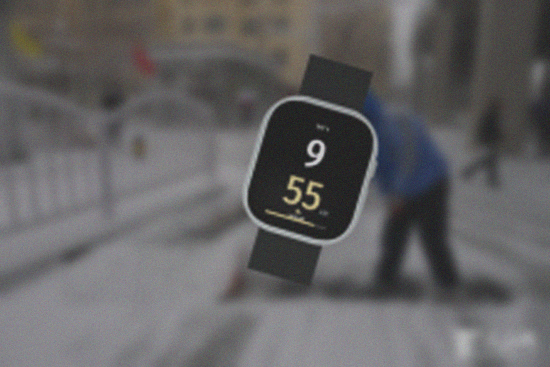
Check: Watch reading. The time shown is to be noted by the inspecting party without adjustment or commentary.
9:55
